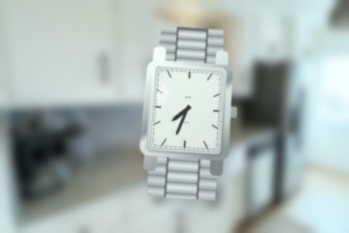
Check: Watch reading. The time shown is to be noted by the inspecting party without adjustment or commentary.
7:33
